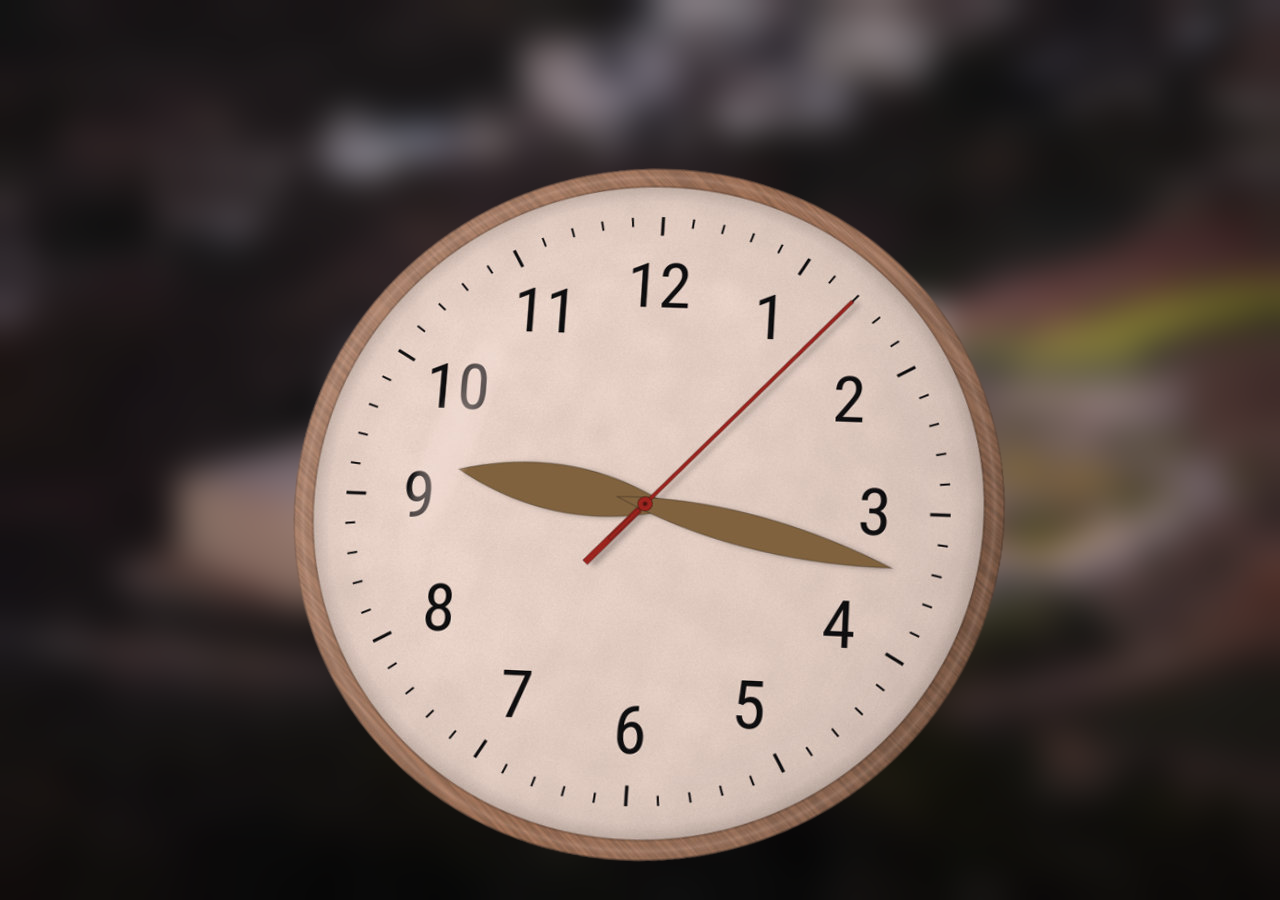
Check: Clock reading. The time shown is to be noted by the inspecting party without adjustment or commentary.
9:17:07
